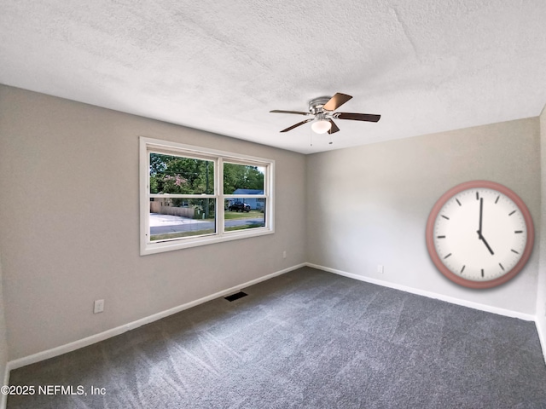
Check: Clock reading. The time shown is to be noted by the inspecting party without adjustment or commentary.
5:01
